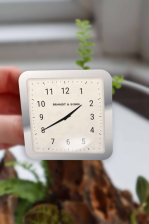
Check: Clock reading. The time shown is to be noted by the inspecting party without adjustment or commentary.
1:40
